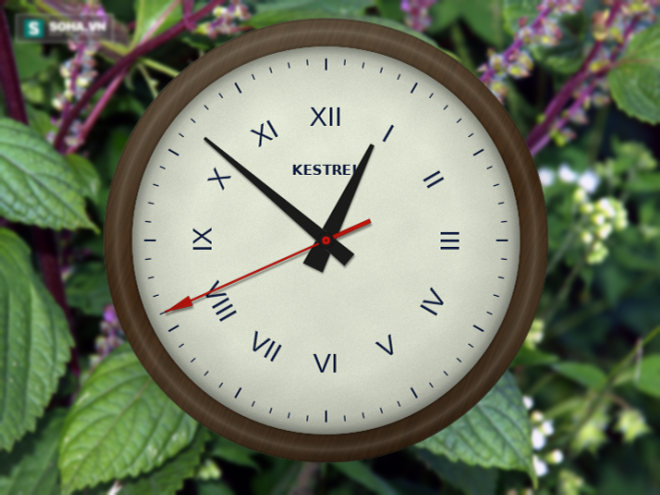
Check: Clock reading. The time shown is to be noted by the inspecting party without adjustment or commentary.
12:51:41
